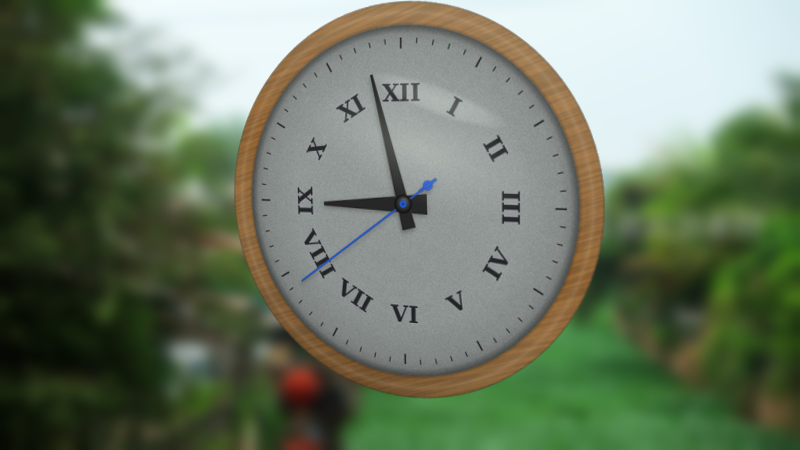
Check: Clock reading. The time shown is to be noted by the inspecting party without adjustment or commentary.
8:57:39
